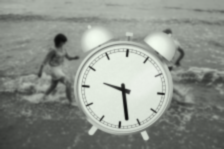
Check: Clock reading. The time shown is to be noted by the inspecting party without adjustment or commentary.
9:28
